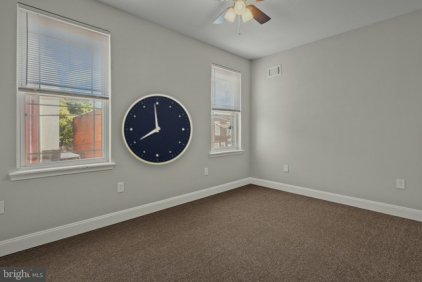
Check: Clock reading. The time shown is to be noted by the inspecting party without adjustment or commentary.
7:59
